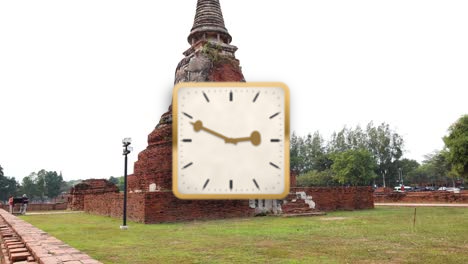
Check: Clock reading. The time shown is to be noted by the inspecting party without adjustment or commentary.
2:49
